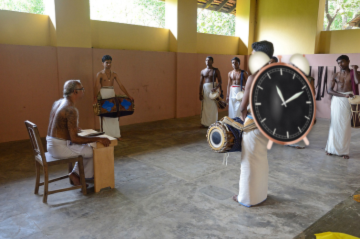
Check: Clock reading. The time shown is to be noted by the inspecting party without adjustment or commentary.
11:11
